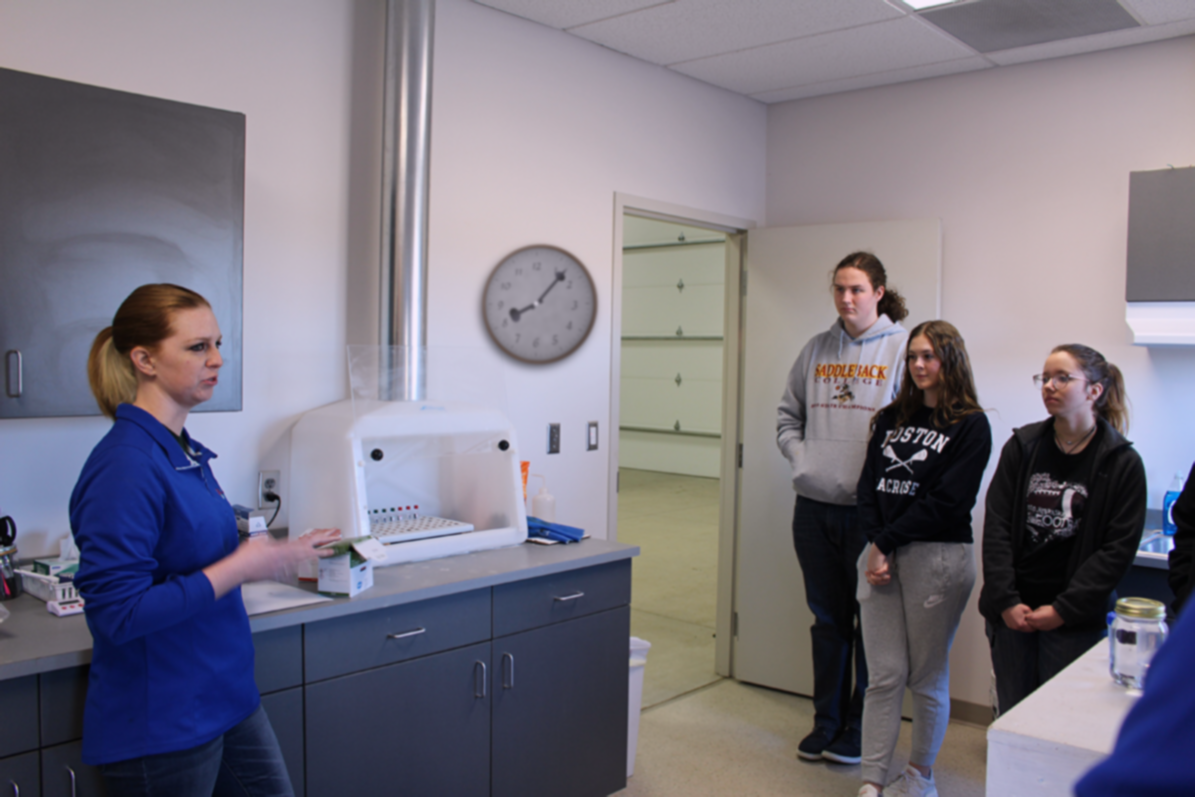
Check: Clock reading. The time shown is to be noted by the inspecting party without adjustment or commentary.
8:07
